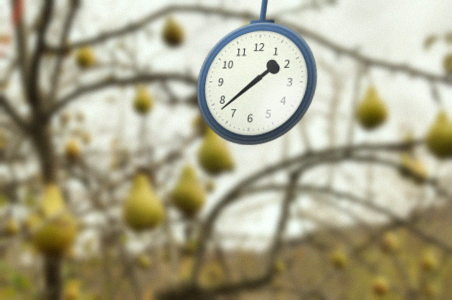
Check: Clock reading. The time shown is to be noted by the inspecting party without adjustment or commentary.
1:38
